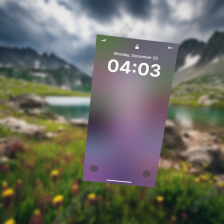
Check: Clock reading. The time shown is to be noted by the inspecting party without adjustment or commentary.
4:03
